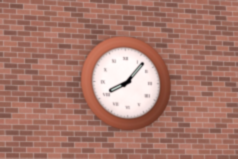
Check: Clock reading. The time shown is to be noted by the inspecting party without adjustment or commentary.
8:07
